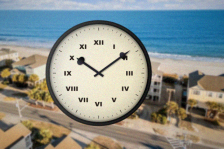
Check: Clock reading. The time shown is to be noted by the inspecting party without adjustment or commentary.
10:09
